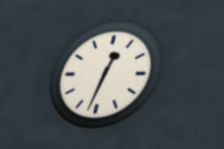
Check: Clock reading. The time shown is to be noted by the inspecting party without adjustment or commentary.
12:32
